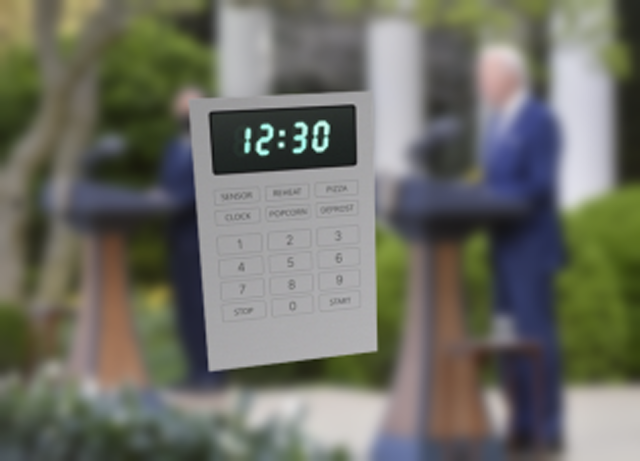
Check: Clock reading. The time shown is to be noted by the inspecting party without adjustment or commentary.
12:30
